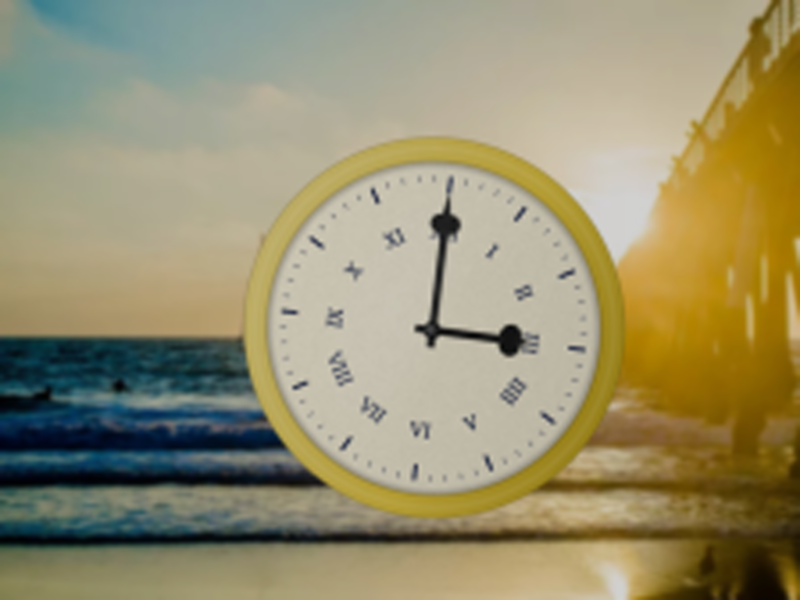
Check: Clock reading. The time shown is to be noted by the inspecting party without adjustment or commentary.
3:00
